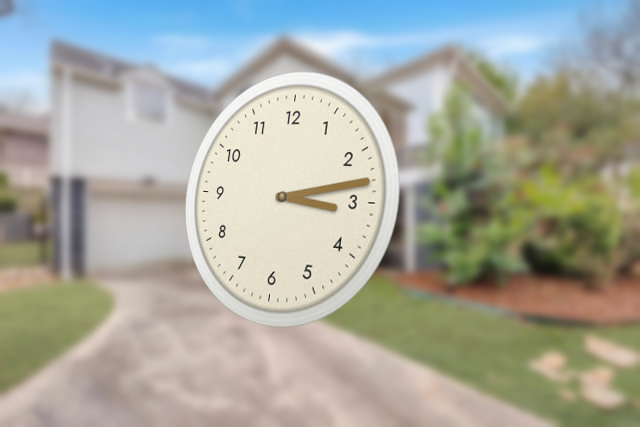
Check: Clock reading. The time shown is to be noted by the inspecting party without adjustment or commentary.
3:13
